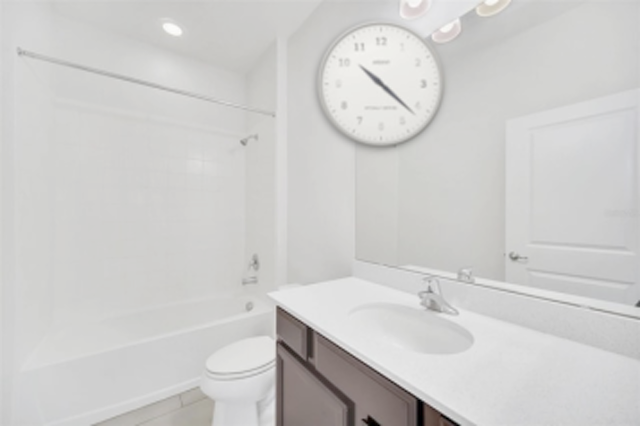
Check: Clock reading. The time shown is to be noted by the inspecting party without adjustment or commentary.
10:22
